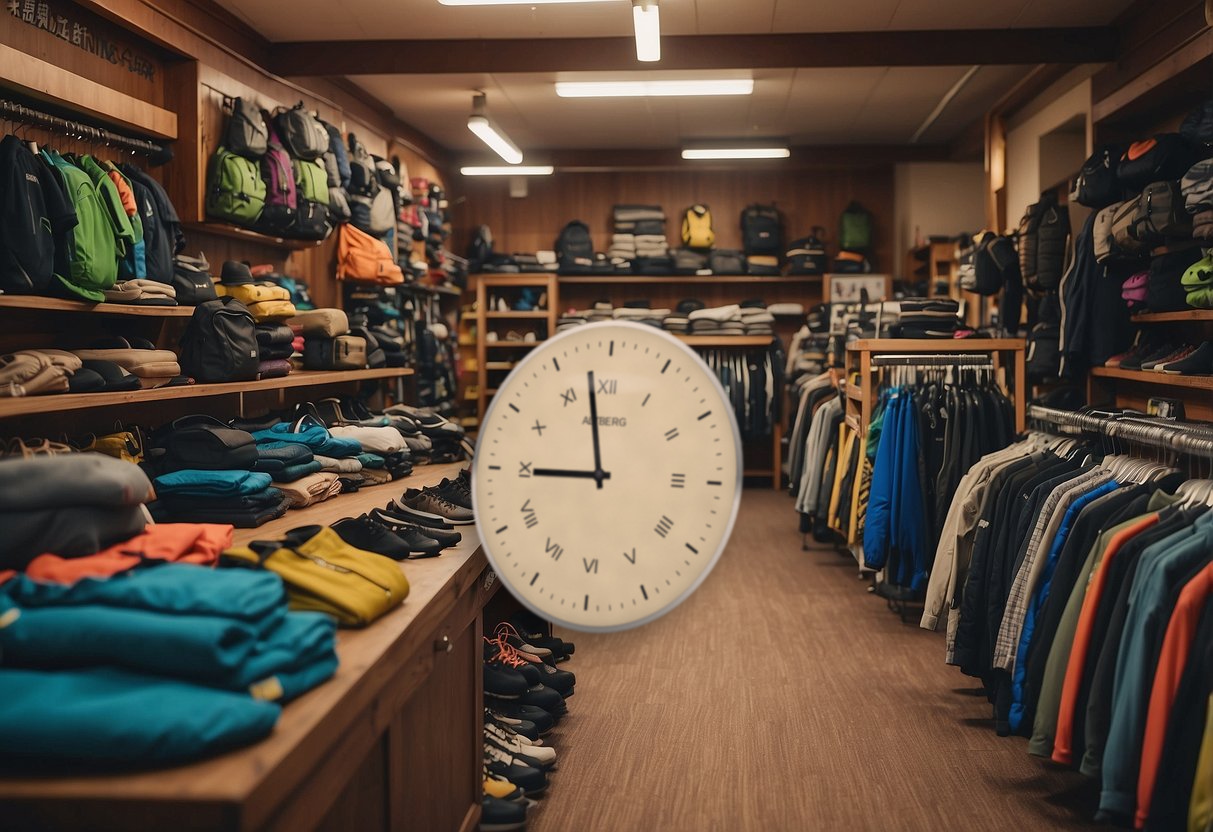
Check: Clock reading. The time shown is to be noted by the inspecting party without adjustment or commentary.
8:58
